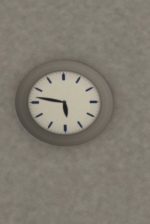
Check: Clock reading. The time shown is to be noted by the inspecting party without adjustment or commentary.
5:47
